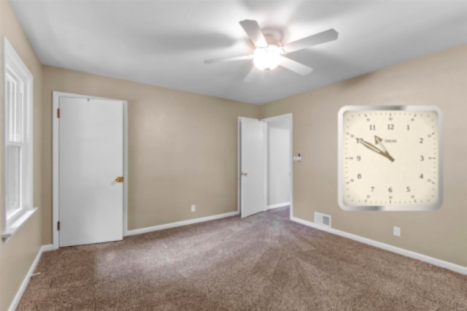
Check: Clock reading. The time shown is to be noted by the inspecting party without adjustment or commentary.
10:50
